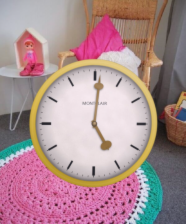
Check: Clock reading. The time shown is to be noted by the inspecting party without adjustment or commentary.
5:01
